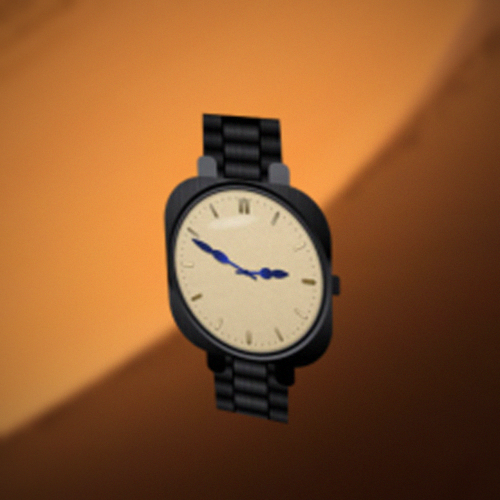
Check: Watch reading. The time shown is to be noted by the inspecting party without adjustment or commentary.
2:49
